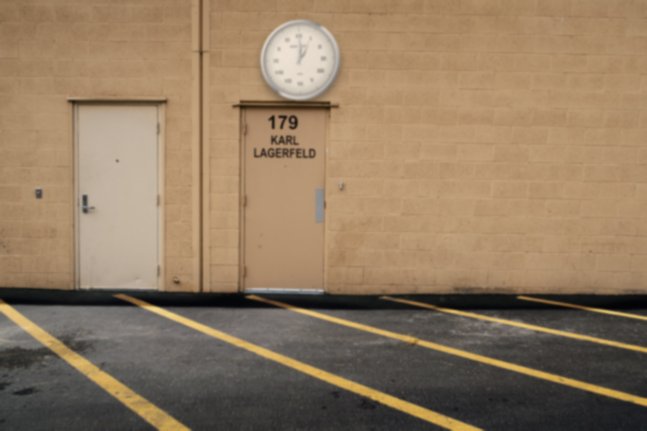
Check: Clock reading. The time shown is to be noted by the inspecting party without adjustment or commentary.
1:00
